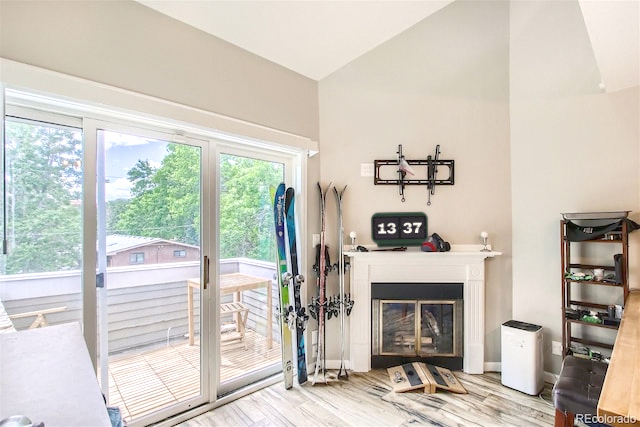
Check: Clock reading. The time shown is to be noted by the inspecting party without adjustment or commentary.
13:37
